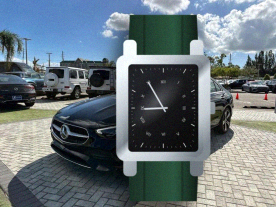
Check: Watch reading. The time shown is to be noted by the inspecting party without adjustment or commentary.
8:55
